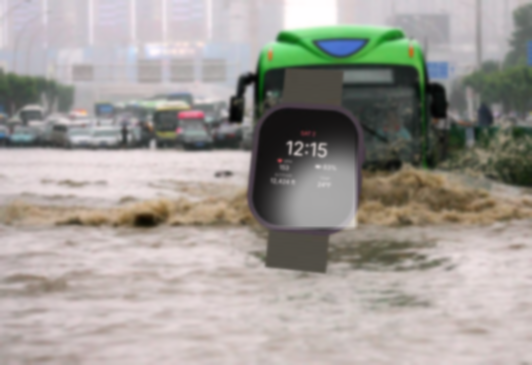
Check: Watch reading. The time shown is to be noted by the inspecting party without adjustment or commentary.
12:15
